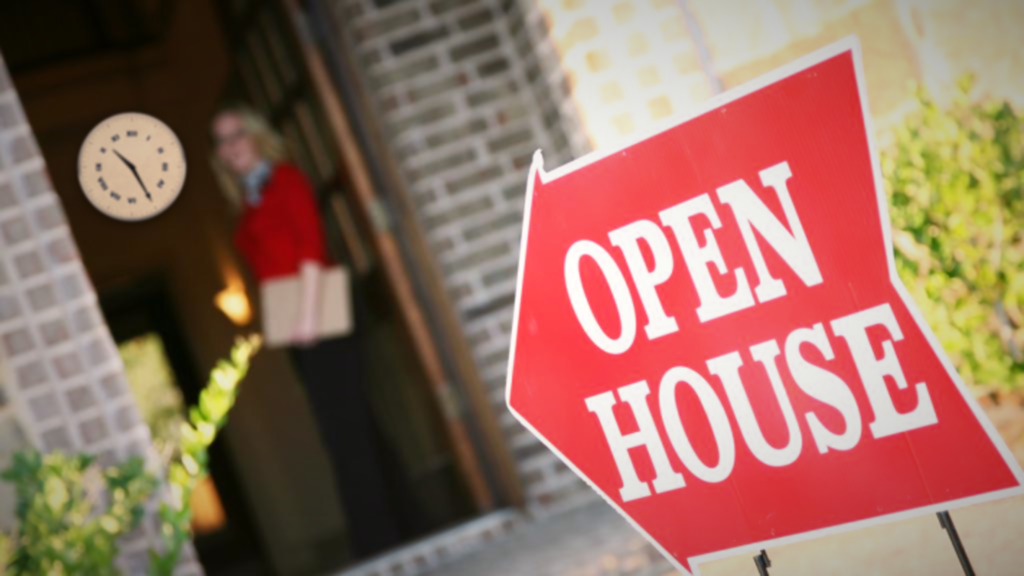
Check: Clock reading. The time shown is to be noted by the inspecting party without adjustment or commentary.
10:25
